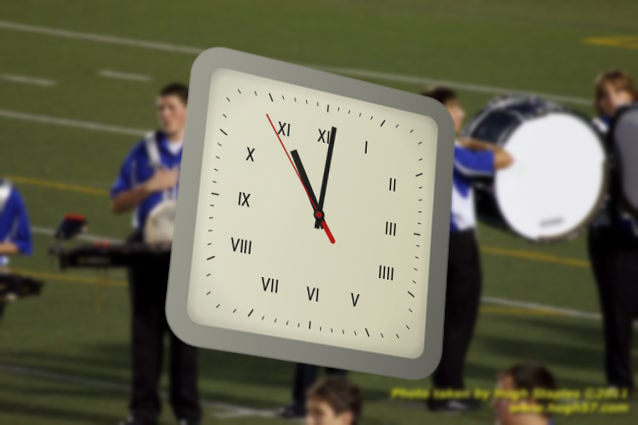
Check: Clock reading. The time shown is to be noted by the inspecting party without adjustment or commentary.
11:00:54
